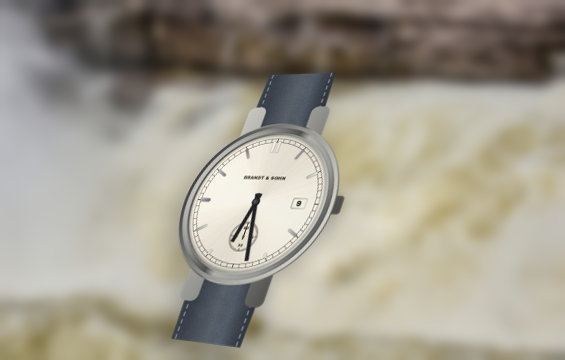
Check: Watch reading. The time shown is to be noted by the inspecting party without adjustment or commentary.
6:28
